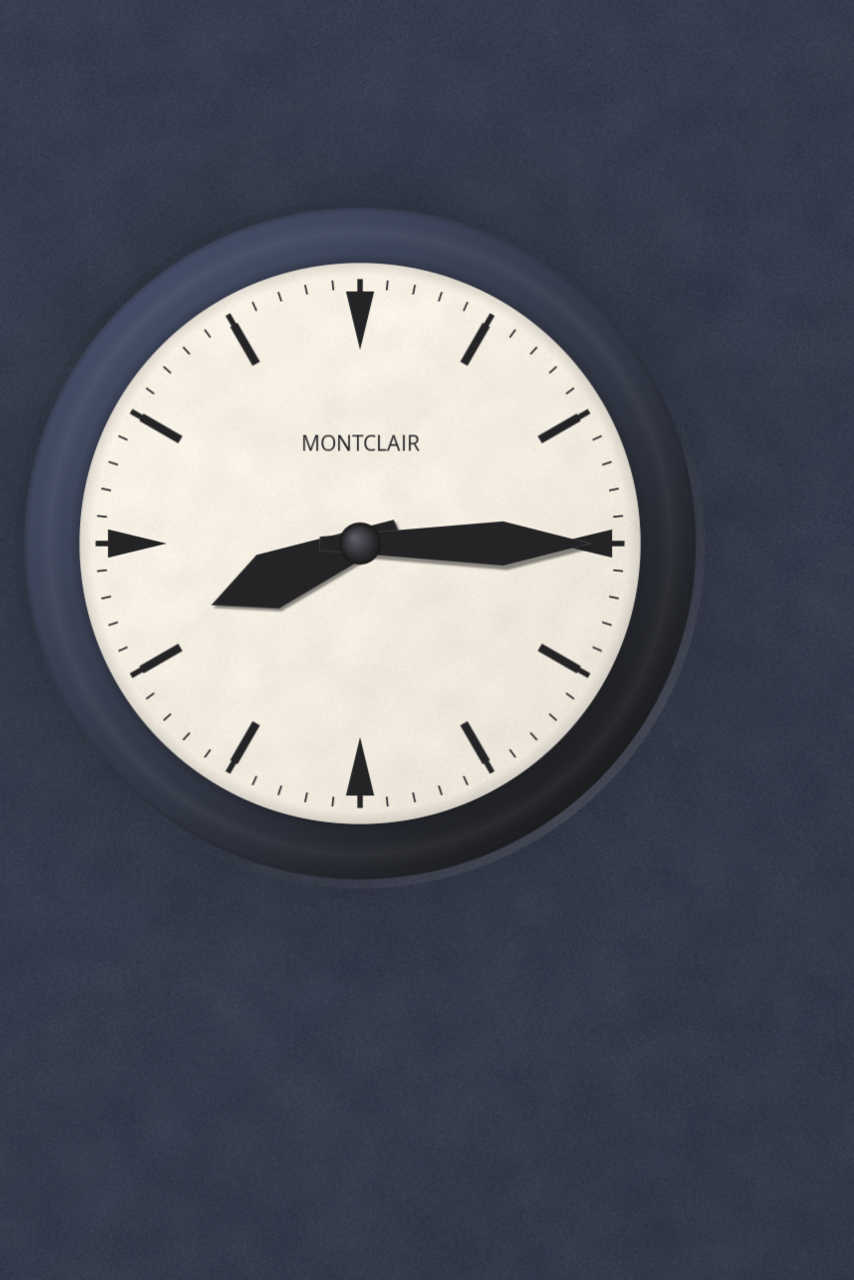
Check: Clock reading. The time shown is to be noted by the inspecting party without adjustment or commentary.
8:15
